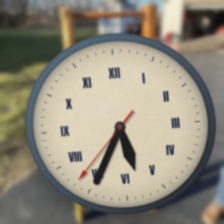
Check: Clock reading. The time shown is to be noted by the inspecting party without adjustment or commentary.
5:34:37
